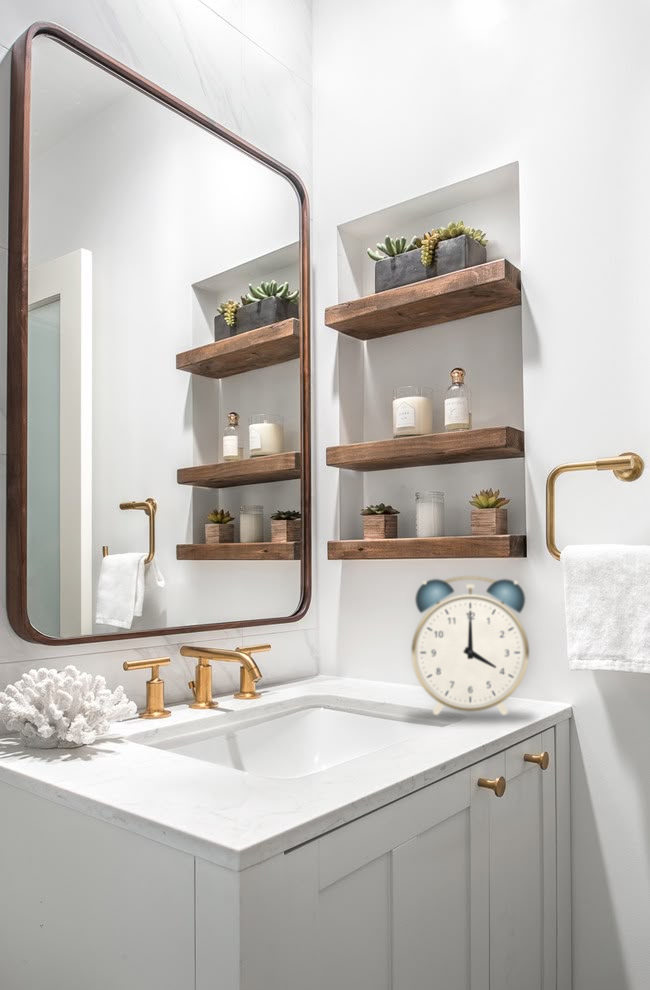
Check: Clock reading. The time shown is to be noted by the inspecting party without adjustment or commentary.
4:00
